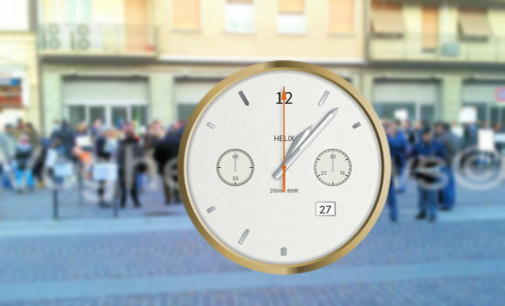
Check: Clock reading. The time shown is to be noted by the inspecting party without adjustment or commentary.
1:07
